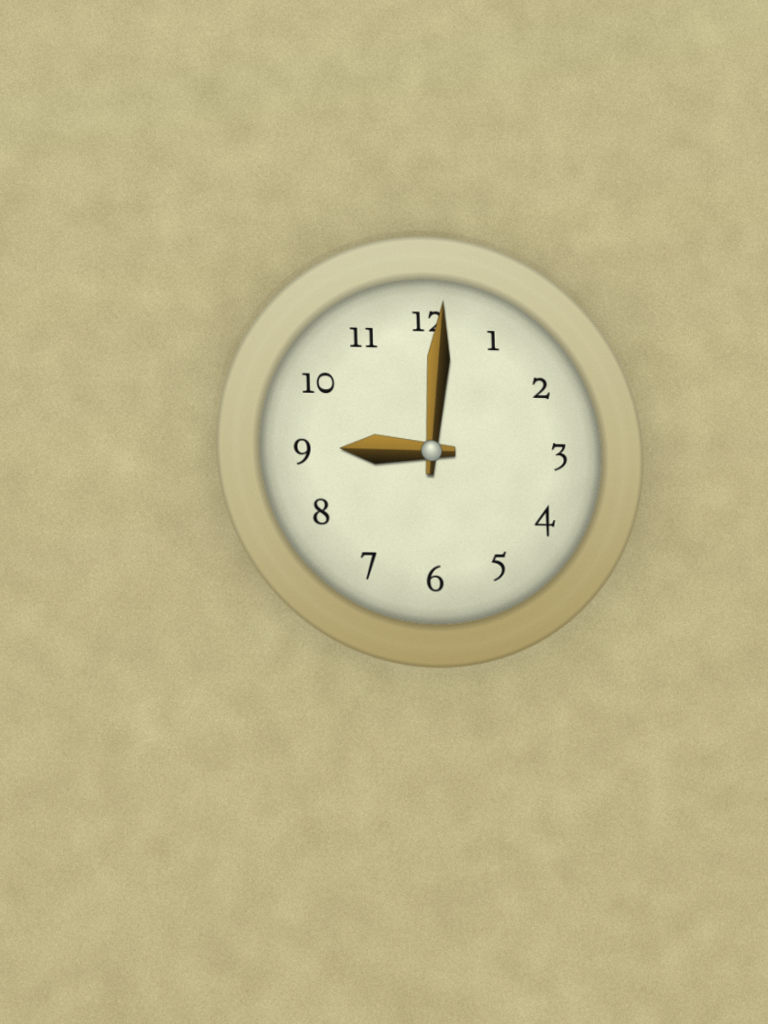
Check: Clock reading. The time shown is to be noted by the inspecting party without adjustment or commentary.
9:01
